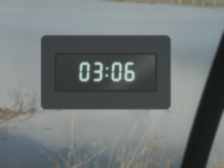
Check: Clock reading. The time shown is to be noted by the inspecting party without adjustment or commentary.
3:06
